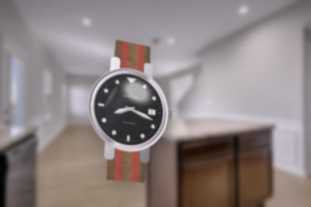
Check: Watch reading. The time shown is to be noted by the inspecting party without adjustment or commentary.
8:18
